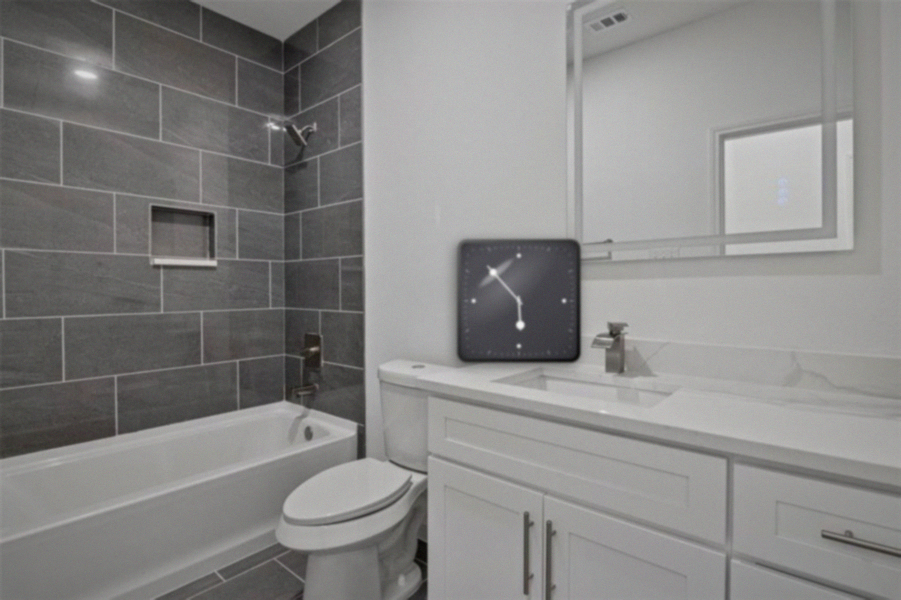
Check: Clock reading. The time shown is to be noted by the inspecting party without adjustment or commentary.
5:53
